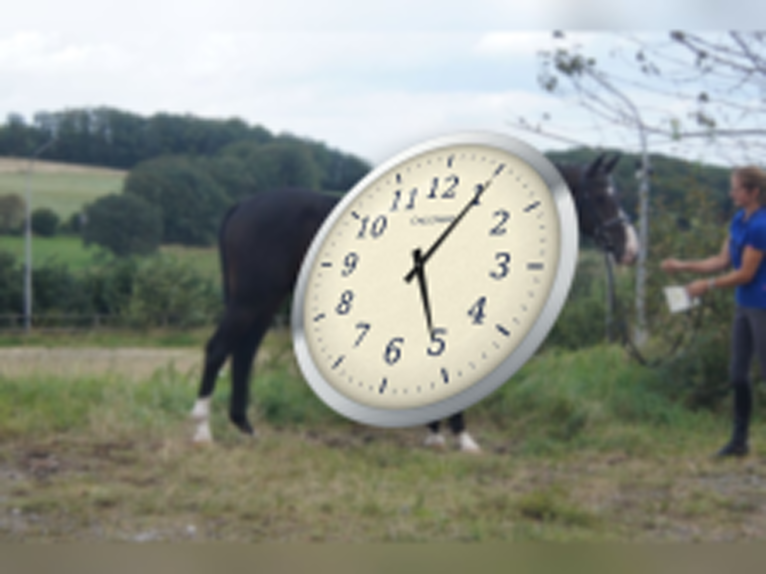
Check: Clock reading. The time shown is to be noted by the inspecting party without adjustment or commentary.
5:05
